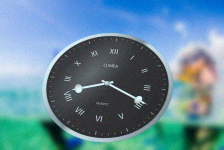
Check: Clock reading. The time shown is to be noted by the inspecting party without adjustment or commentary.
8:19
